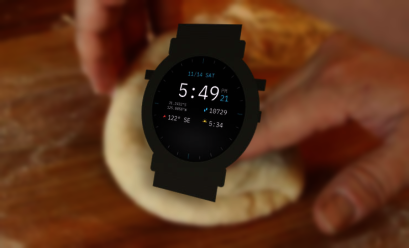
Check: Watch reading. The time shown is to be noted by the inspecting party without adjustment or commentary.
5:49:21
